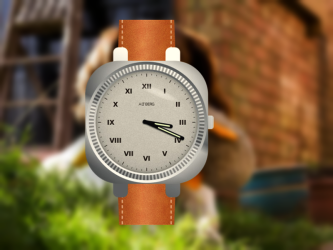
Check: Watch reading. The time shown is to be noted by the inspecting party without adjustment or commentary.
3:19
